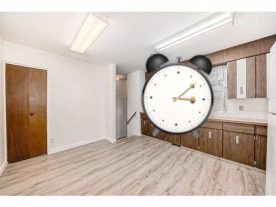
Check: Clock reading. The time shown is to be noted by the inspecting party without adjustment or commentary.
3:08
